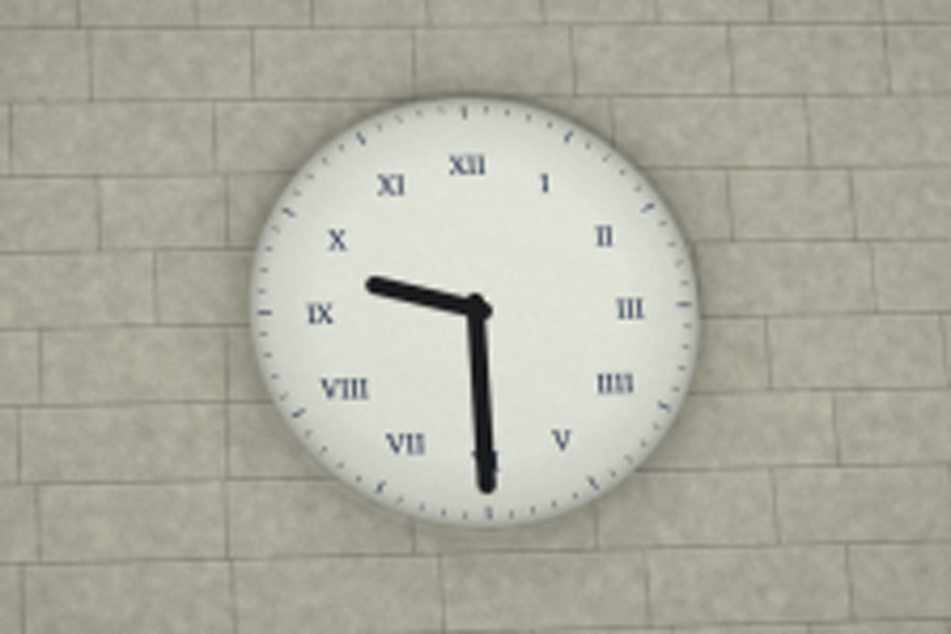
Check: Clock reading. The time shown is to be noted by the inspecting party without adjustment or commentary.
9:30
